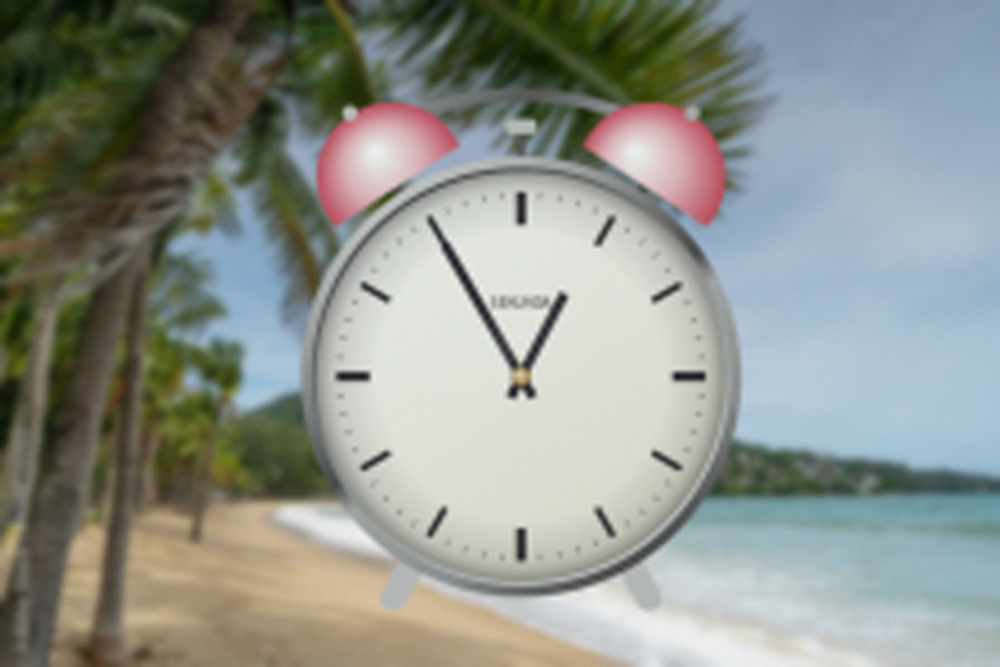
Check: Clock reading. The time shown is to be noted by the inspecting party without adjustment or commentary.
12:55
